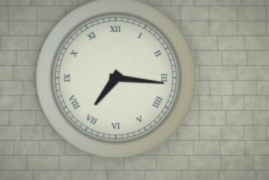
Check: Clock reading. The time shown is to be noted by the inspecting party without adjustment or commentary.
7:16
